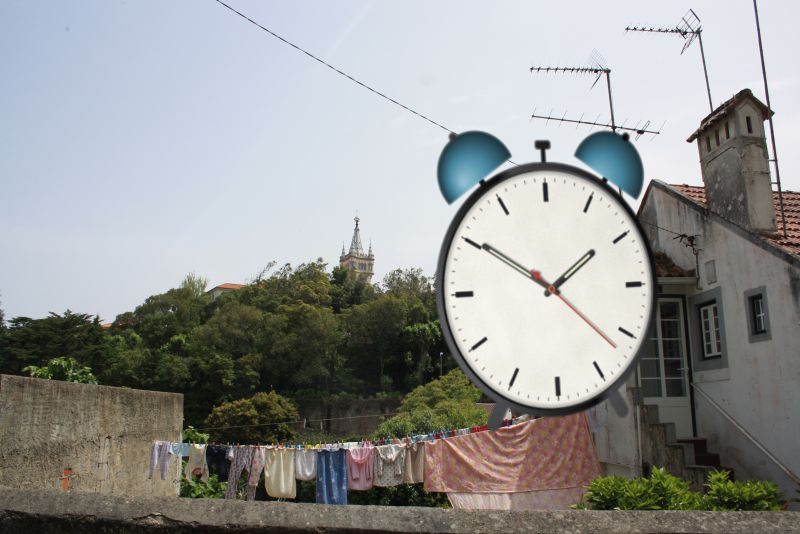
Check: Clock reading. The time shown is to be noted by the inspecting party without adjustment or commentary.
1:50:22
